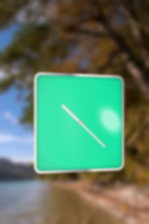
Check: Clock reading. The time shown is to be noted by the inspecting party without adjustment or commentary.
10:22
